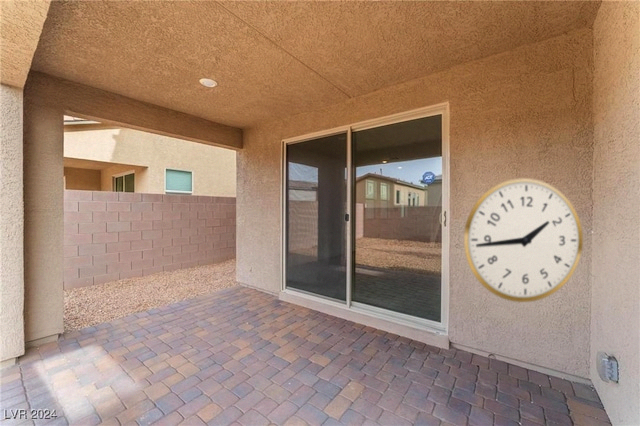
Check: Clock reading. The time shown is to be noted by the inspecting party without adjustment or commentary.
1:44
